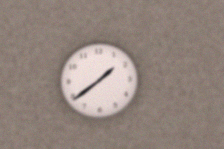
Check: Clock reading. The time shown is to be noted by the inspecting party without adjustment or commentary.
1:39
